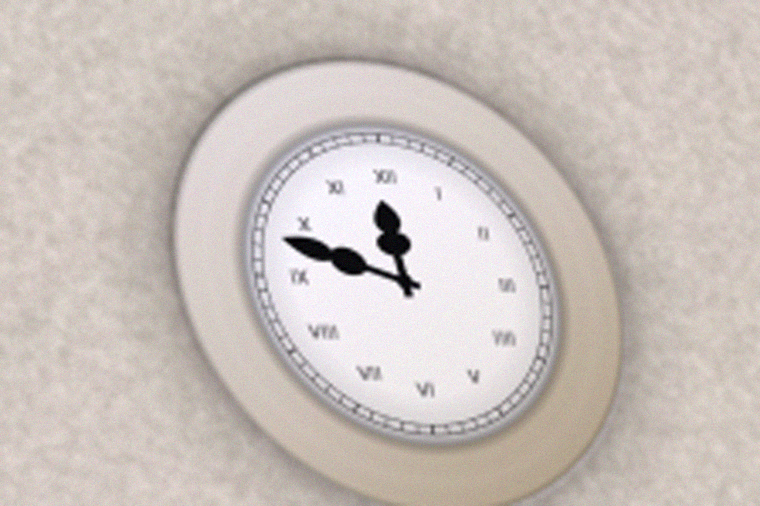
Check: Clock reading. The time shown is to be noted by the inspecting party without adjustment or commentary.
11:48
